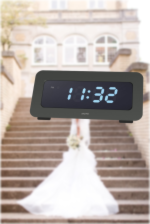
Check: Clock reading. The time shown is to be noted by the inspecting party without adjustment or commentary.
11:32
